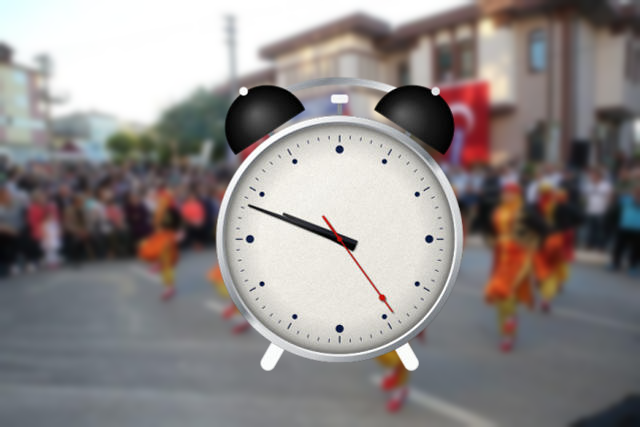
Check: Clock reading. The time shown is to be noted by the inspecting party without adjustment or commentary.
9:48:24
